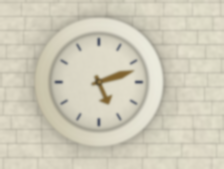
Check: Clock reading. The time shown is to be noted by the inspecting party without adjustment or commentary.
5:12
